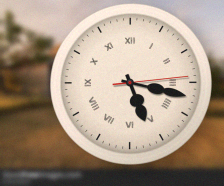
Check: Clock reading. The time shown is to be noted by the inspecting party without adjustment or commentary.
5:17:14
